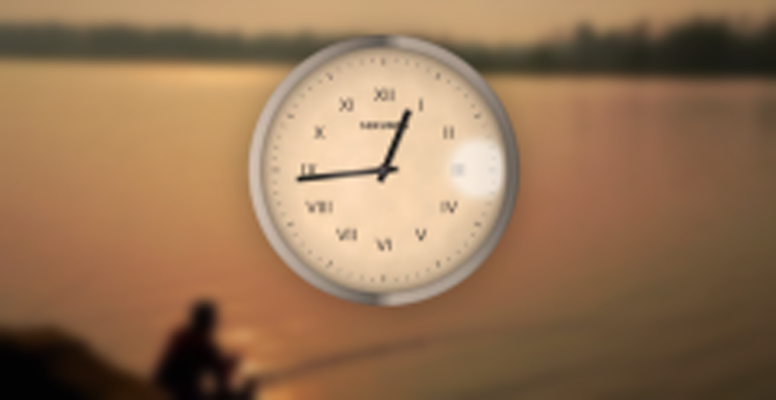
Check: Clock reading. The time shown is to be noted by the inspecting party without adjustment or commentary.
12:44
